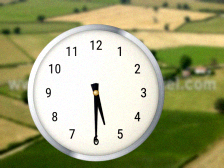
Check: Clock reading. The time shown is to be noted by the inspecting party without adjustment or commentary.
5:30
